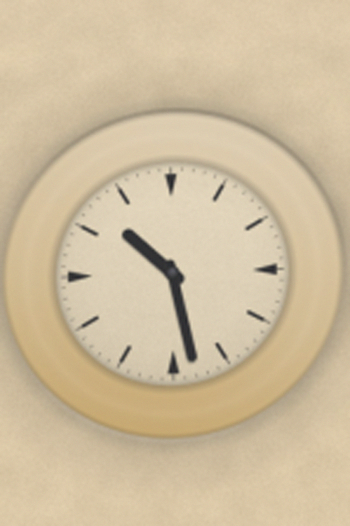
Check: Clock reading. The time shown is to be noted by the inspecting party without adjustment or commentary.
10:28
